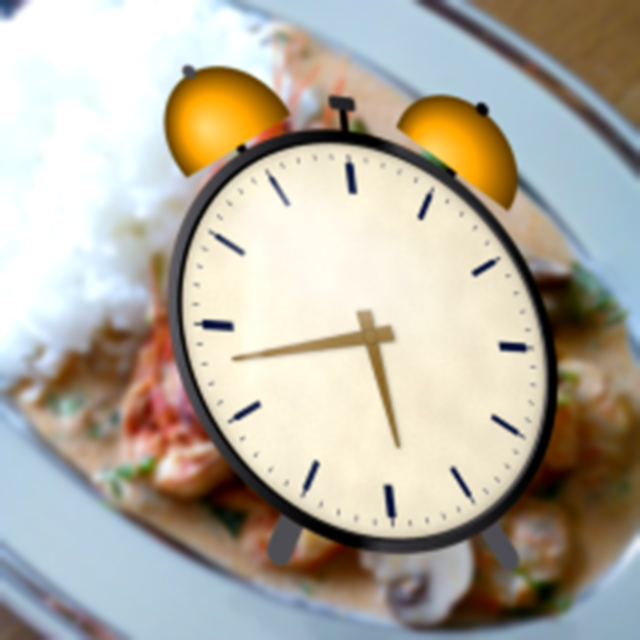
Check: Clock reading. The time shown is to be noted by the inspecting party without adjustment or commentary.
5:43
